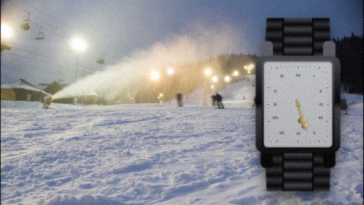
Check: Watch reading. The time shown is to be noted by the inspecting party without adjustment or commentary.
5:27
